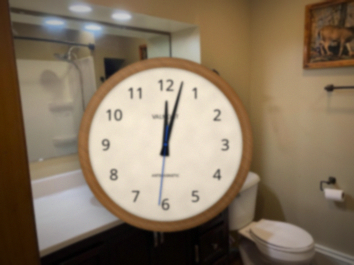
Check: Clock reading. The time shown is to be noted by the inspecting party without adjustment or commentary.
12:02:31
